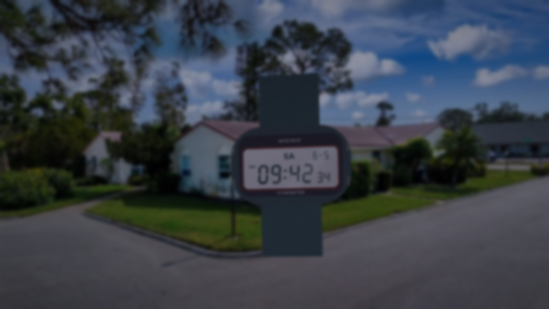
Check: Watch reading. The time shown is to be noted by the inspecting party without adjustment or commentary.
9:42
